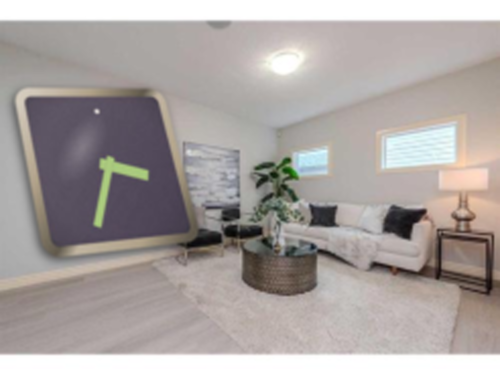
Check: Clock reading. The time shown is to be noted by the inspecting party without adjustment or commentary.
3:34
